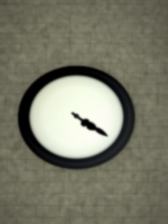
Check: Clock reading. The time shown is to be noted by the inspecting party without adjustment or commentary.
4:21
